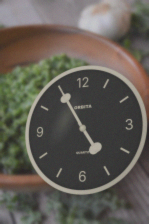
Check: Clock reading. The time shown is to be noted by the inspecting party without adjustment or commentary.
4:55
